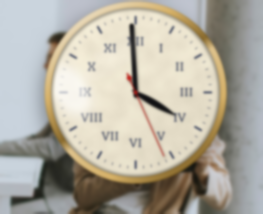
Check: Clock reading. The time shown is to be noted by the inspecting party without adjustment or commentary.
3:59:26
